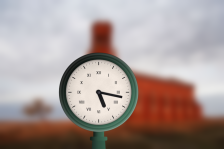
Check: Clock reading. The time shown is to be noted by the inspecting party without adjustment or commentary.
5:17
